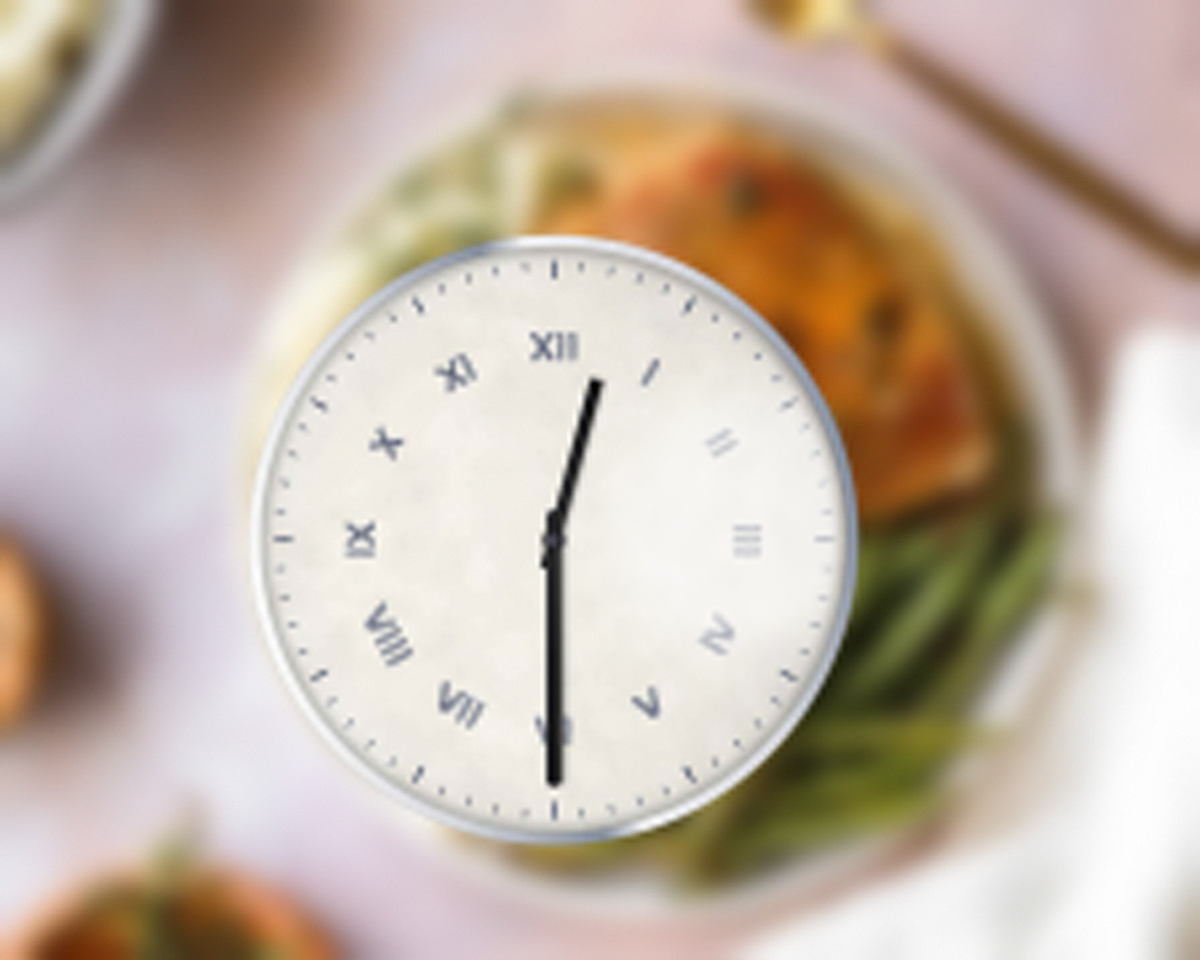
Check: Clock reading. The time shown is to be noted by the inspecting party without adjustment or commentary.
12:30
